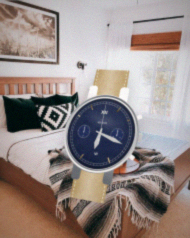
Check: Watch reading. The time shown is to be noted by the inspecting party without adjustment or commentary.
6:18
